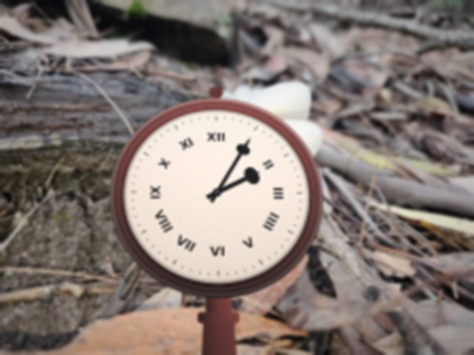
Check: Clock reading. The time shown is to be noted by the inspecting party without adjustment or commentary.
2:05
